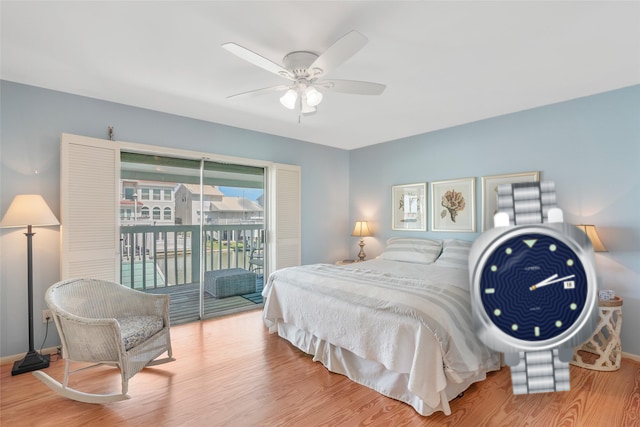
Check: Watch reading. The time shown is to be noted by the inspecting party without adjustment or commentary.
2:13
